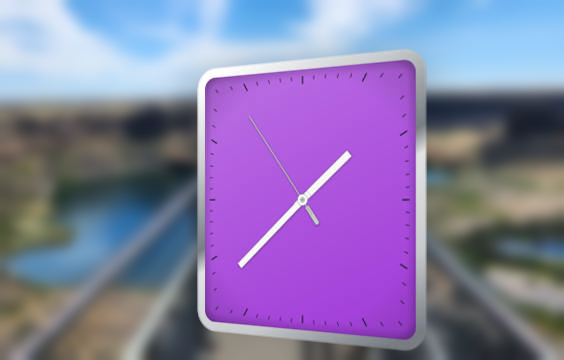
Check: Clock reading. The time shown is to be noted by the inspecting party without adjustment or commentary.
1:37:54
